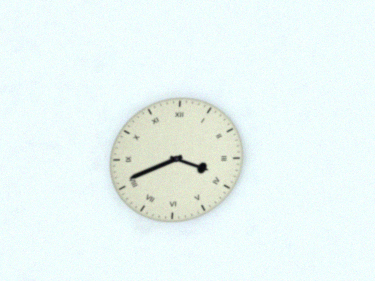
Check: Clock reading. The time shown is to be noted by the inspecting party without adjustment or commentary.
3:41
